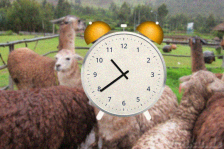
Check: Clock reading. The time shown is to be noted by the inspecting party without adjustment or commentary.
10:39
